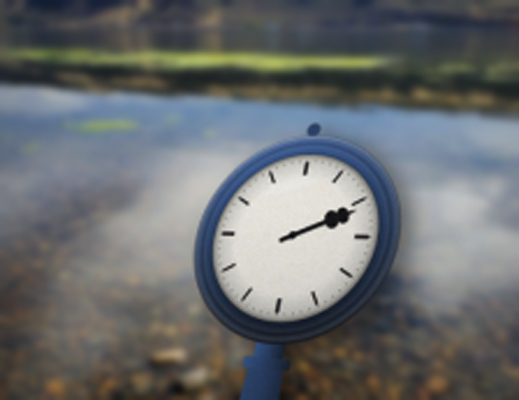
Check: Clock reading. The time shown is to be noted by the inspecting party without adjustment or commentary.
2:11
